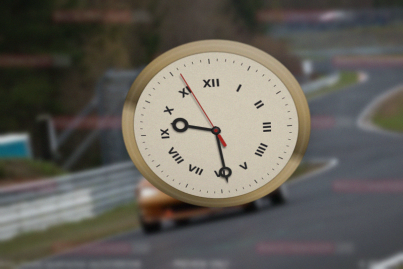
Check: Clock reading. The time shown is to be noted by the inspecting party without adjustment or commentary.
9:28:56
